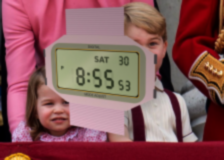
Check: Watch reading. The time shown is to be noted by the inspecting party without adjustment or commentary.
8:55
